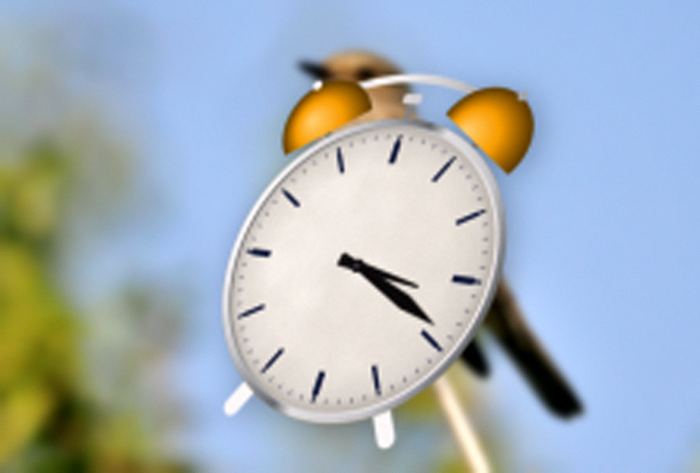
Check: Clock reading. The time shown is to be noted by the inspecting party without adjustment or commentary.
3:19
